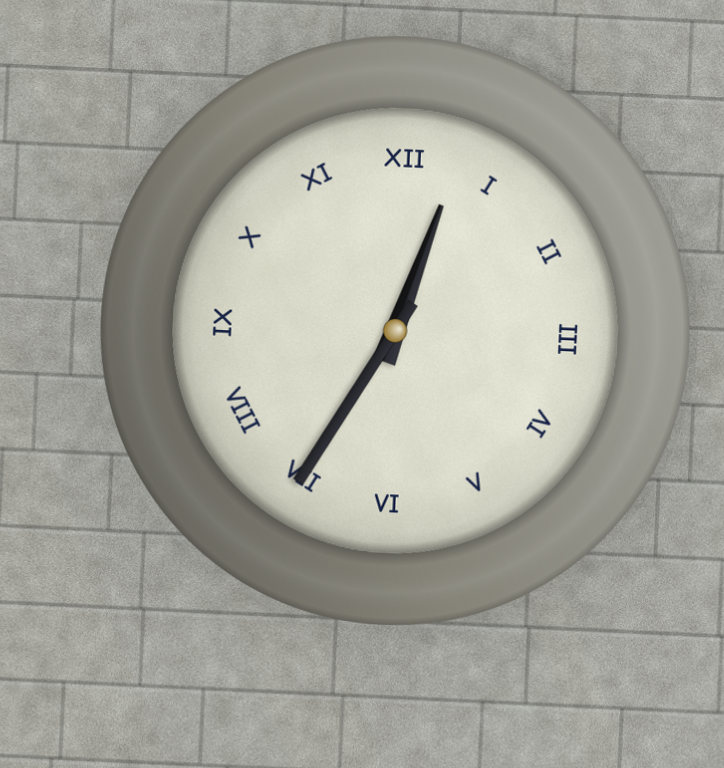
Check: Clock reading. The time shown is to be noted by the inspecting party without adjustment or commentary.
12:35
